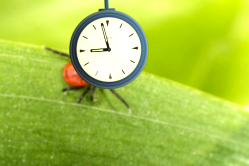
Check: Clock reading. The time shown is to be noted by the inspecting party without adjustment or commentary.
8:58
